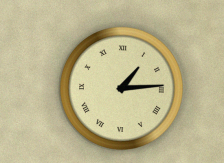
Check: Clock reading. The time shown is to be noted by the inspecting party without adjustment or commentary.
1:14
